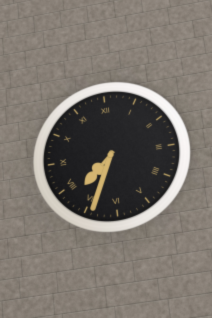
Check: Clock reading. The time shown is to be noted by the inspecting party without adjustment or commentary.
7:34
